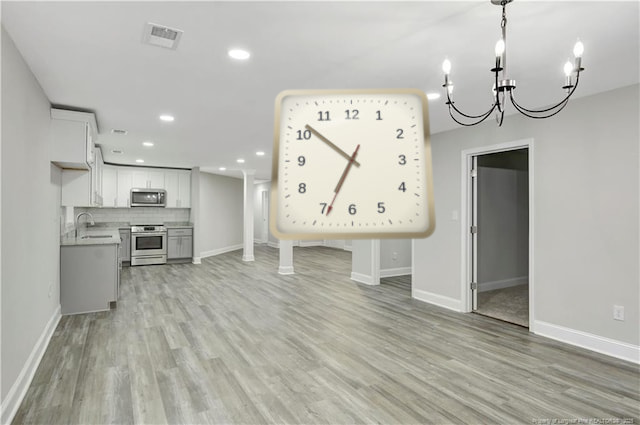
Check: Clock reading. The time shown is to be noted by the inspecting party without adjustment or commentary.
6:51:34
